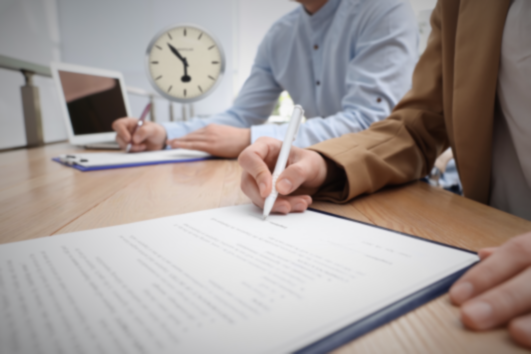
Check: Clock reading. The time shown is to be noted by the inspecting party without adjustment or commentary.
5:53
